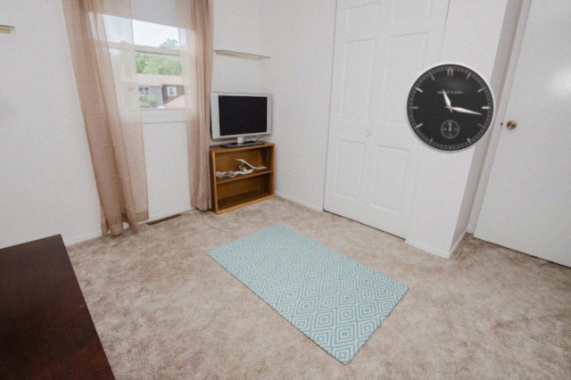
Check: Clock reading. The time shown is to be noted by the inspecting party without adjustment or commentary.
11:17
